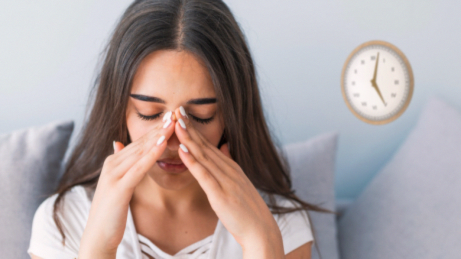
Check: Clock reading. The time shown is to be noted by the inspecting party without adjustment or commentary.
5:02
